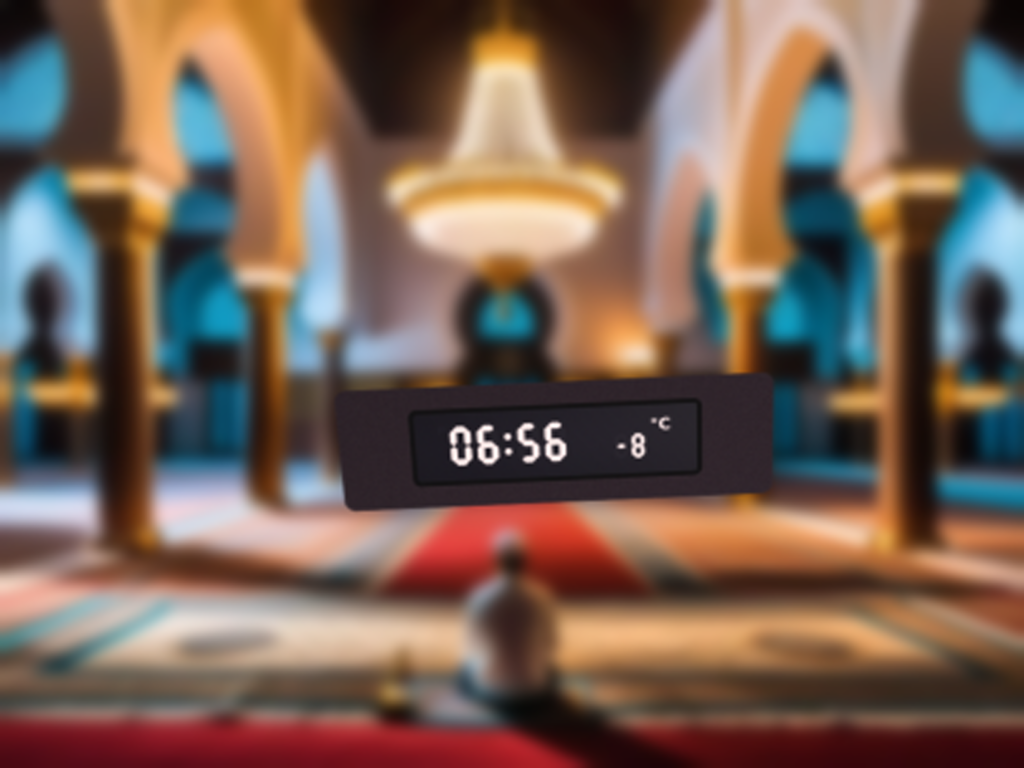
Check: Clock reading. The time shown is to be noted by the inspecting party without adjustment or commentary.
6:56
